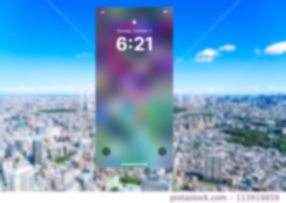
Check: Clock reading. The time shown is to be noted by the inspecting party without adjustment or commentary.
6:21
